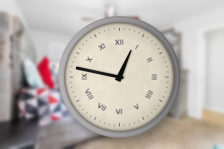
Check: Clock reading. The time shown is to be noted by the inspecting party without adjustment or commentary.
12:47
